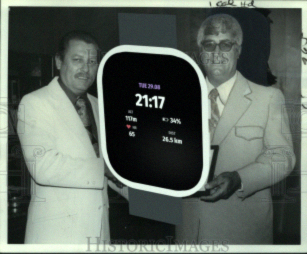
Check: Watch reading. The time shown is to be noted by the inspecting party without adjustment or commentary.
21:17
